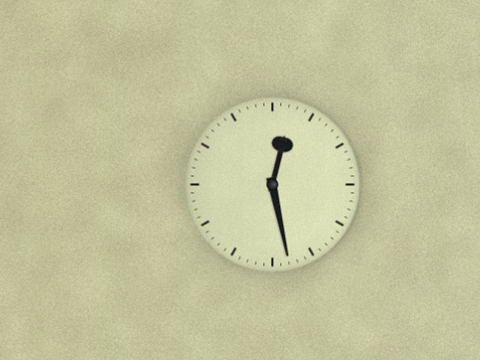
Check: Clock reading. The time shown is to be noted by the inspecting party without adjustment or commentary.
12:28
